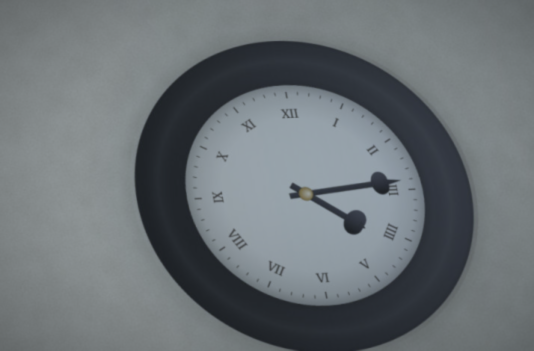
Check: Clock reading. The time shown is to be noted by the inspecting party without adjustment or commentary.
4:14
